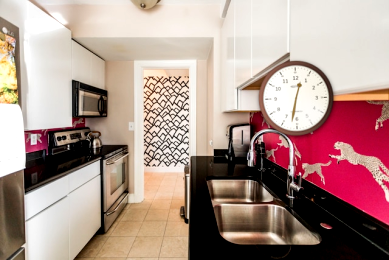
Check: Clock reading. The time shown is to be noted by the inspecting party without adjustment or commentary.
12:32
